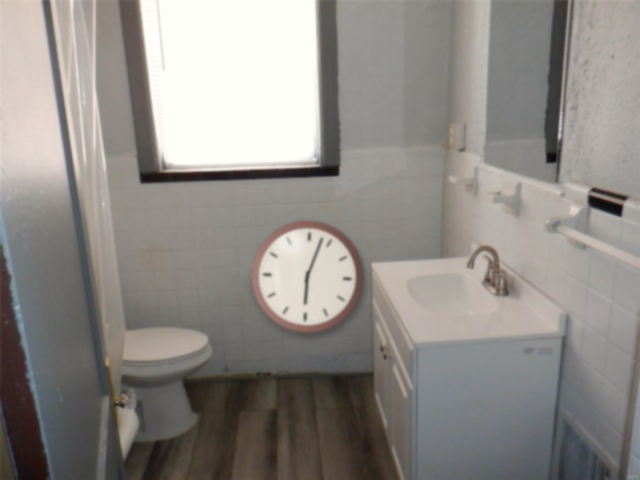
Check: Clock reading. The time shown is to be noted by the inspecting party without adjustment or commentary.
6:03
